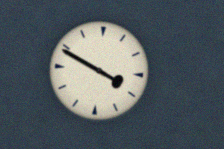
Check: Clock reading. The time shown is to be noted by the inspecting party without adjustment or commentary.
3:49
